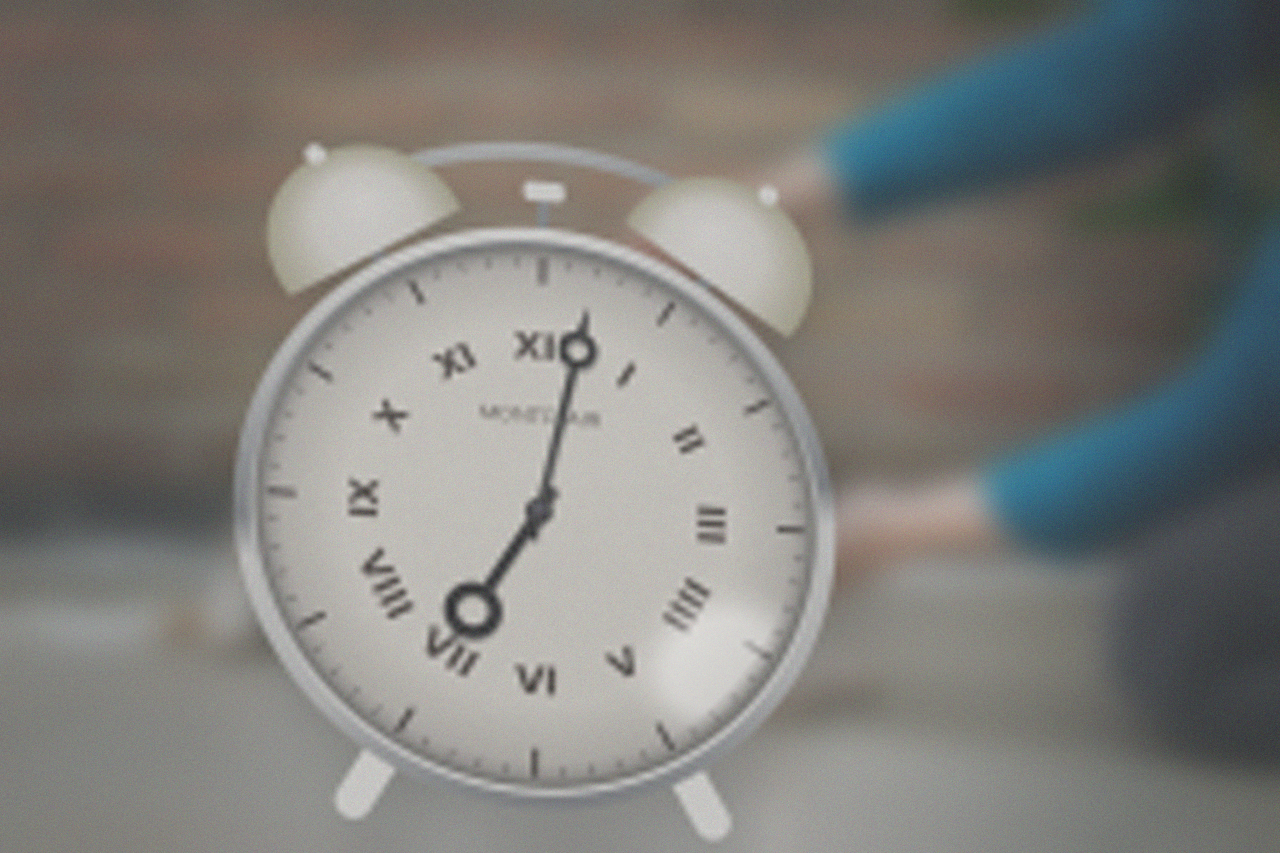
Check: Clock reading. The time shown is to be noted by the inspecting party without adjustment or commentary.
7:02
